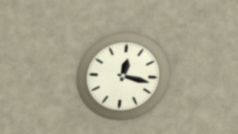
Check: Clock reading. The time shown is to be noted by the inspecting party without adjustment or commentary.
12:17
